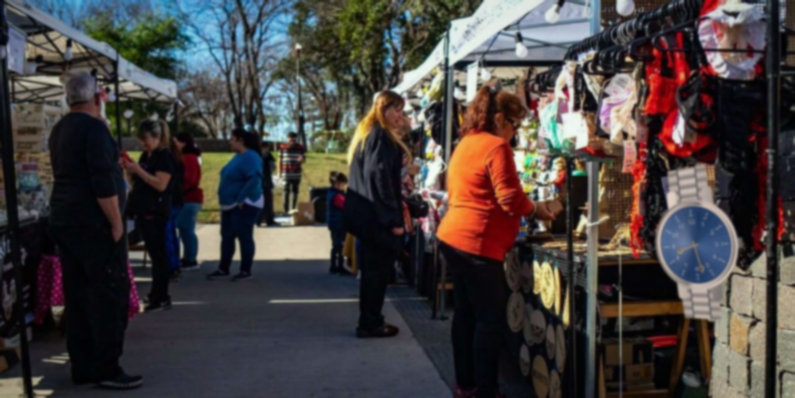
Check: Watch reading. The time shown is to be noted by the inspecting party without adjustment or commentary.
8:28
